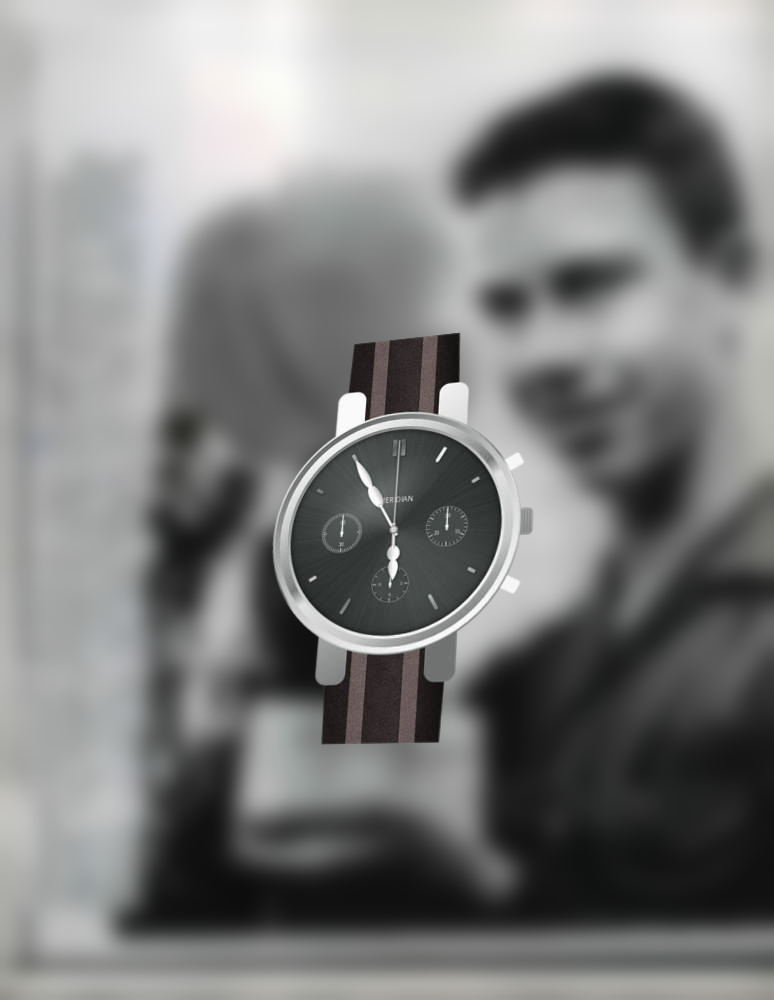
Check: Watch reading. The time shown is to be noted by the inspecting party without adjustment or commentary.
5:55
